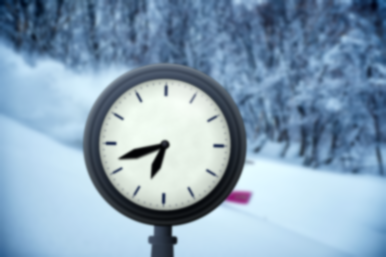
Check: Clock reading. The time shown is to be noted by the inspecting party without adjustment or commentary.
6:42
